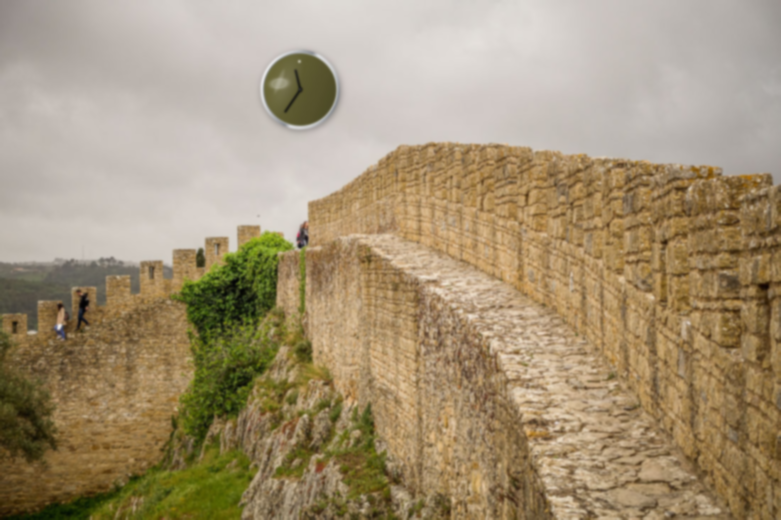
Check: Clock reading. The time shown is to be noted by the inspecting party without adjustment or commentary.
11:36
